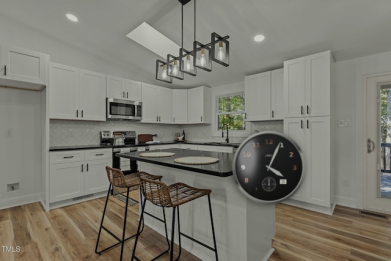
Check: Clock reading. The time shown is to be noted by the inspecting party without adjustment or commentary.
4:04
